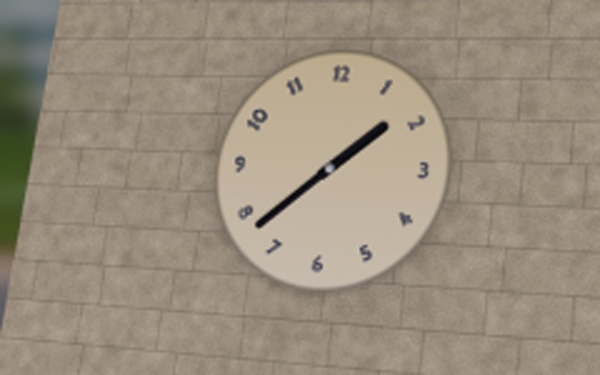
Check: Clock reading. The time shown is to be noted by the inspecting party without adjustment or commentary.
1:38
